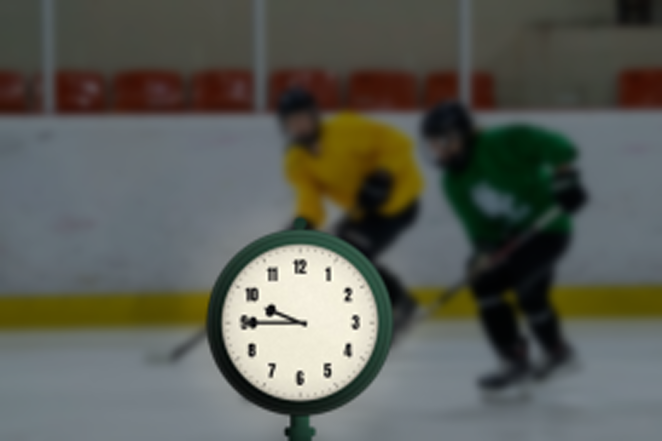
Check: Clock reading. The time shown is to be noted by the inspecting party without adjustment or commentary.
9:45
